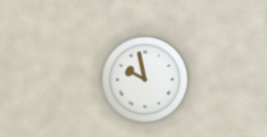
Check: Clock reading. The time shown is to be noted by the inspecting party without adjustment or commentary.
9:58
